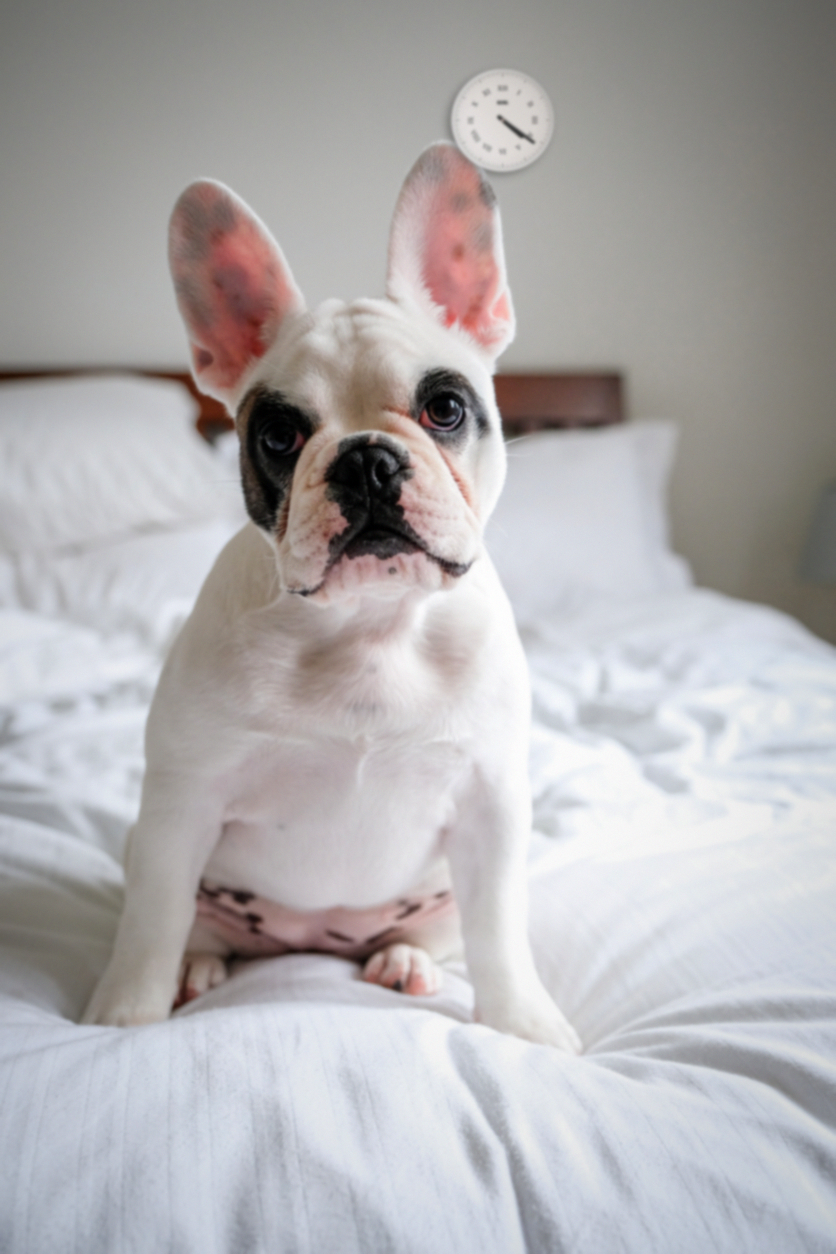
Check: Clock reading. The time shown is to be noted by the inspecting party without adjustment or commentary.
4:21
